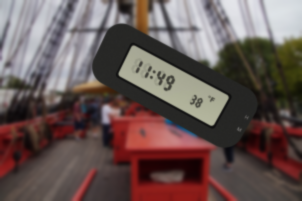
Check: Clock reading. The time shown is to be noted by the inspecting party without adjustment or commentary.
11:49
